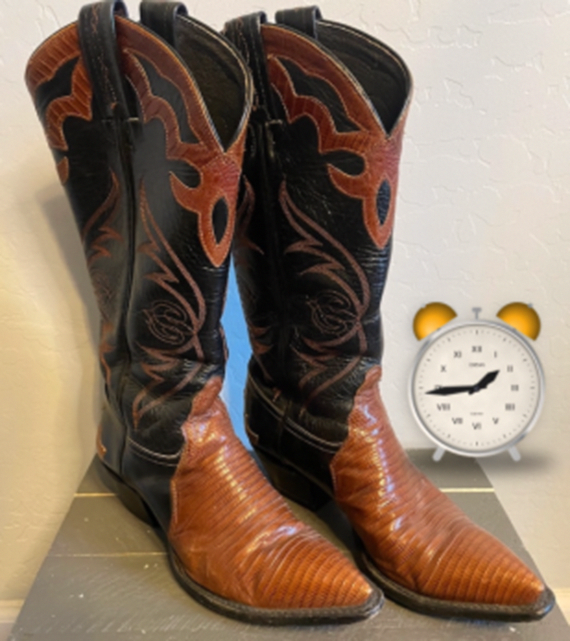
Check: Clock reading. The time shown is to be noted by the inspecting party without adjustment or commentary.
1:44
